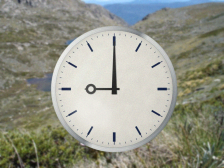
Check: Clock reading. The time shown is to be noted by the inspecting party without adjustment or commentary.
9:00
